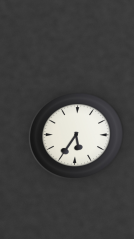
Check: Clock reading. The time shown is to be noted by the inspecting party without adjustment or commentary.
5:35
